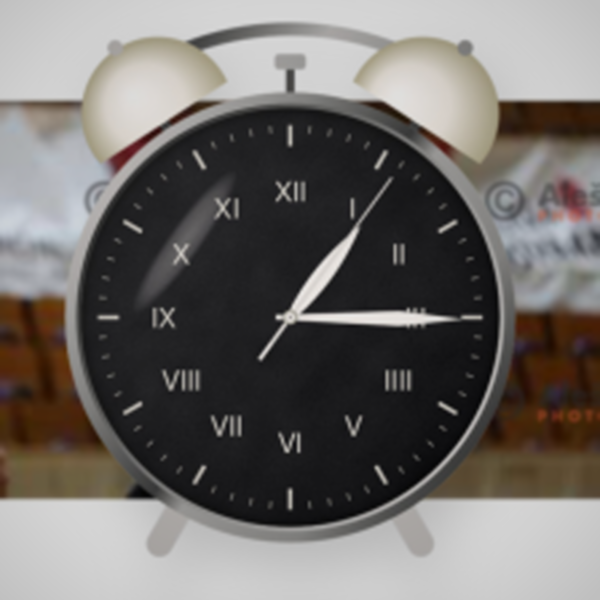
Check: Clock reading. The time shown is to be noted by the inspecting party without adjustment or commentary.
1:15:06
